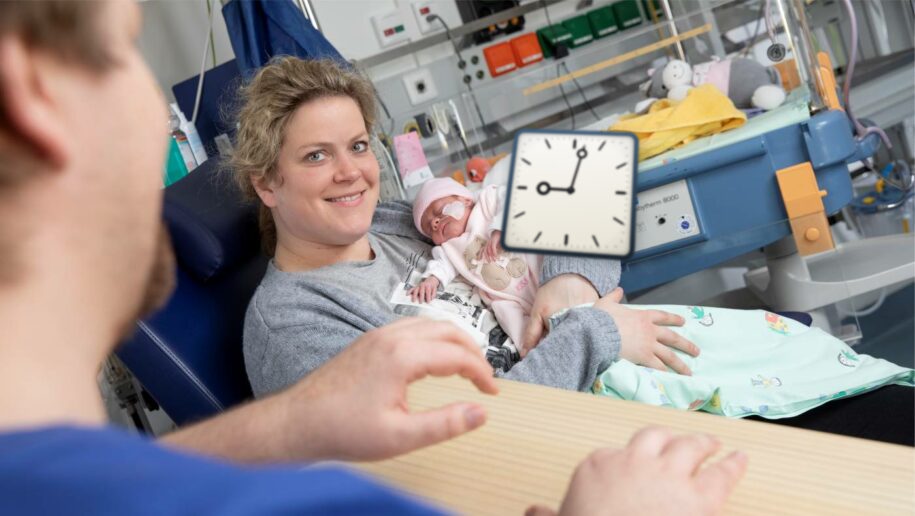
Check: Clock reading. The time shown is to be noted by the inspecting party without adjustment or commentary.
9:02
